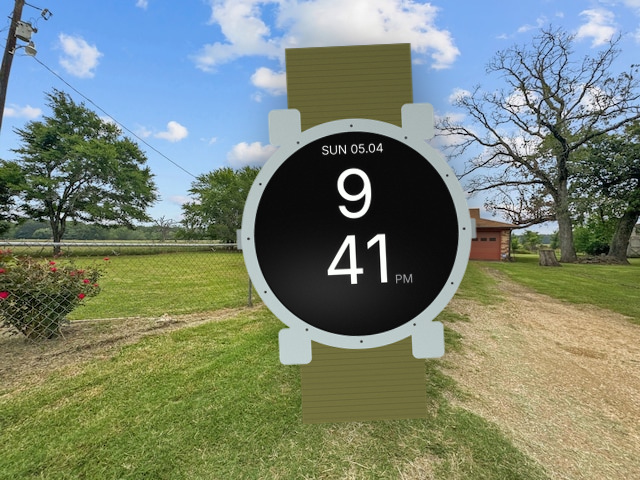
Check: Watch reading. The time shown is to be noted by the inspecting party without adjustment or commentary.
9:41
